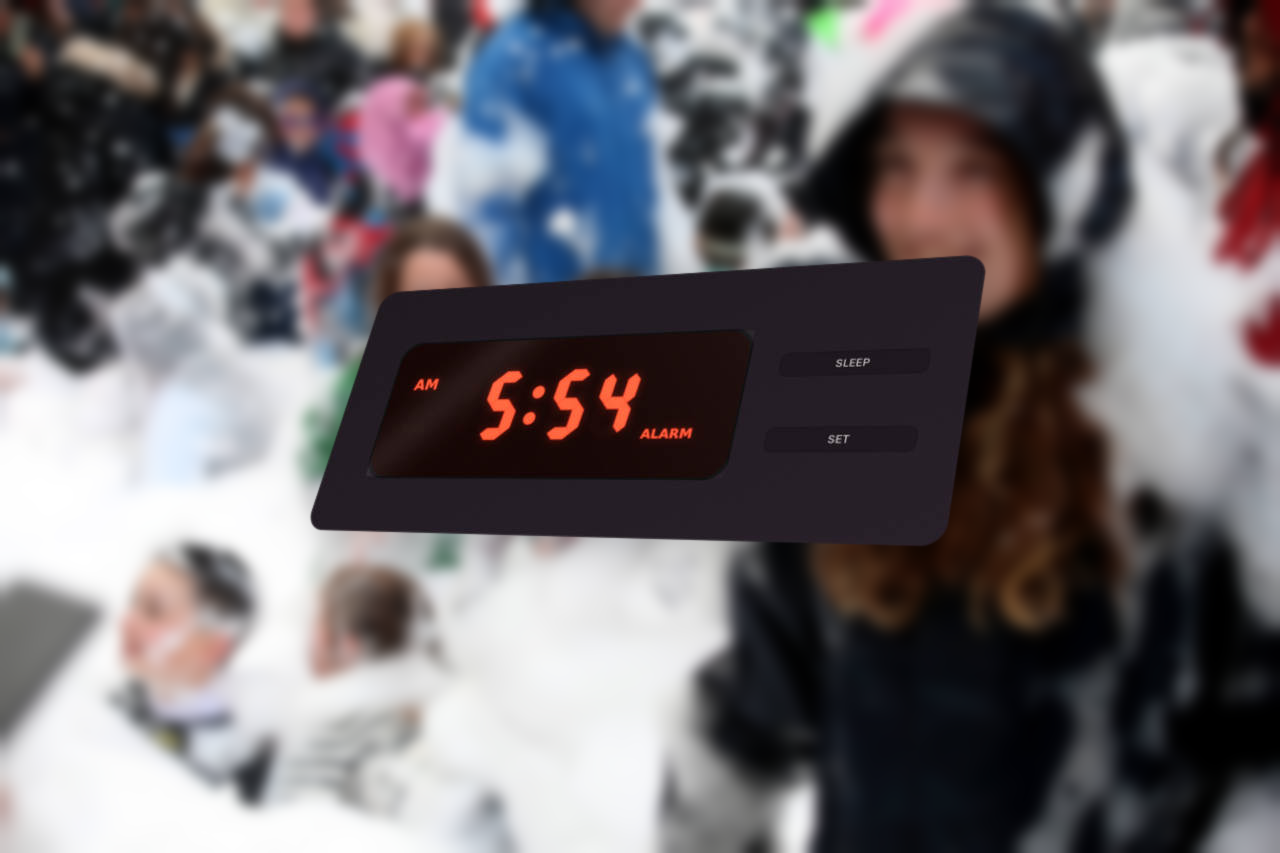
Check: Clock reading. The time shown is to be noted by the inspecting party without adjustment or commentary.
5:54
